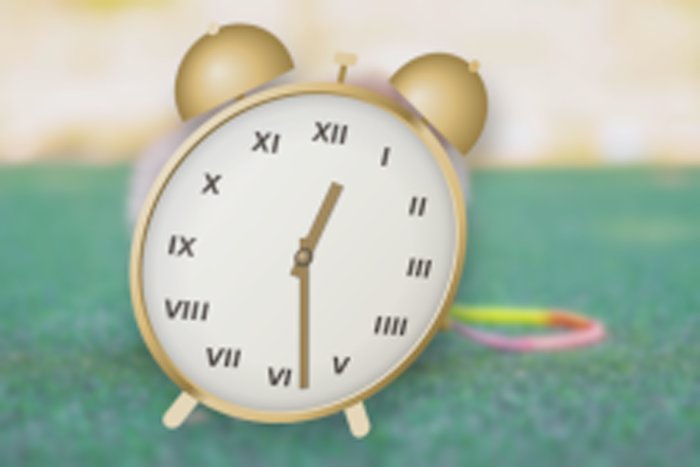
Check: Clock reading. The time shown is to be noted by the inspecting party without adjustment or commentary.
12:28
